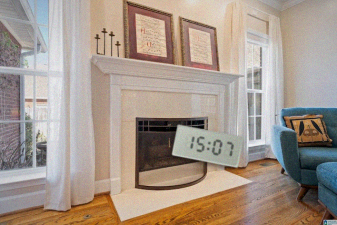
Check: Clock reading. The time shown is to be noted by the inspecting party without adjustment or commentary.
15:07
